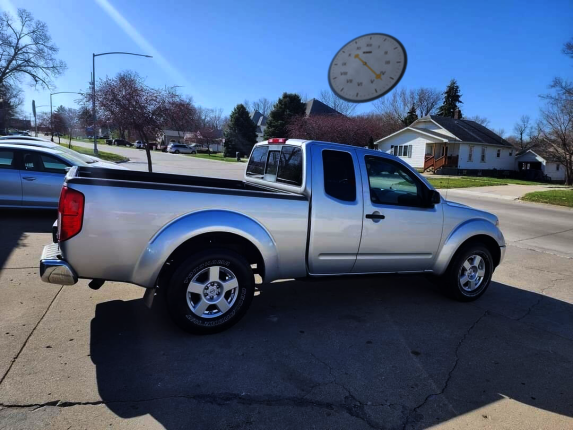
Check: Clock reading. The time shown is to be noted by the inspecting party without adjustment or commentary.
10:22
